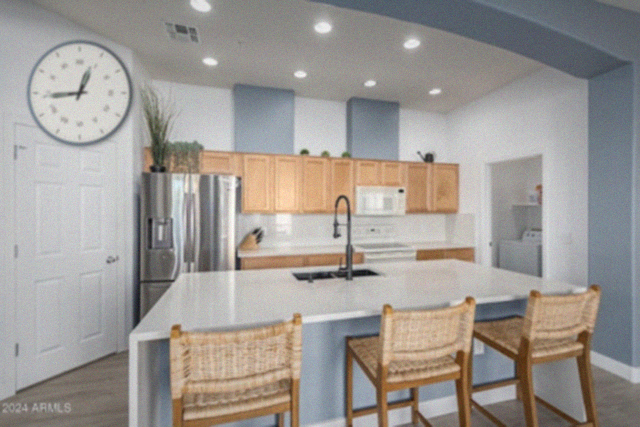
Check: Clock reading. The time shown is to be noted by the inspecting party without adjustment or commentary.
12:44
